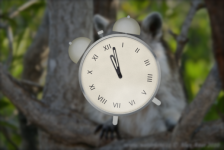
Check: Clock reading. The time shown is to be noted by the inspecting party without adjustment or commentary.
12:02
